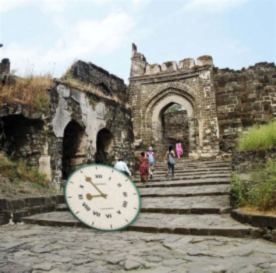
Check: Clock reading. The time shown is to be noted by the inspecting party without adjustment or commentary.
8:55
